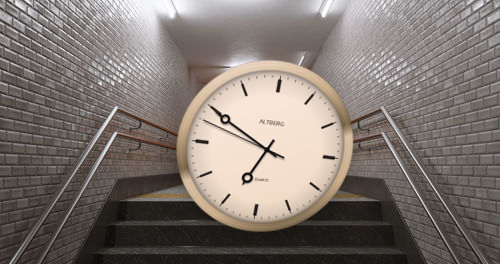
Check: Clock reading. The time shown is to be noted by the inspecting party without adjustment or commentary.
6:49:48
